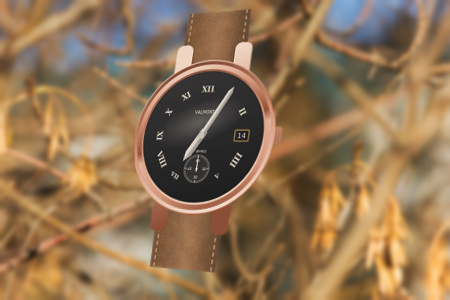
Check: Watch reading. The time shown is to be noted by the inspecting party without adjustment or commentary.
7:05
